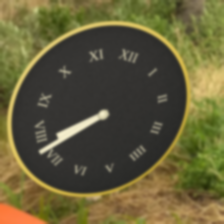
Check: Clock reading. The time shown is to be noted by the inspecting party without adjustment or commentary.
7:37
